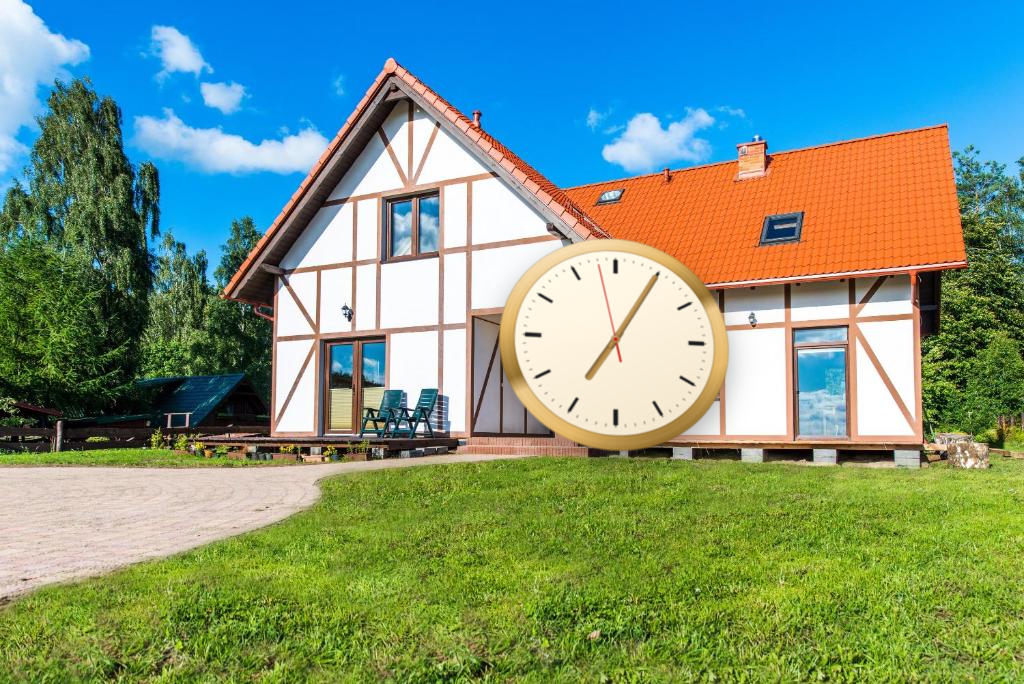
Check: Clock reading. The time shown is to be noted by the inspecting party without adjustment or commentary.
7:04:58
